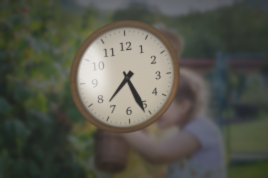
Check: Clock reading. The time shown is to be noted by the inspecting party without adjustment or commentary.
7:26
